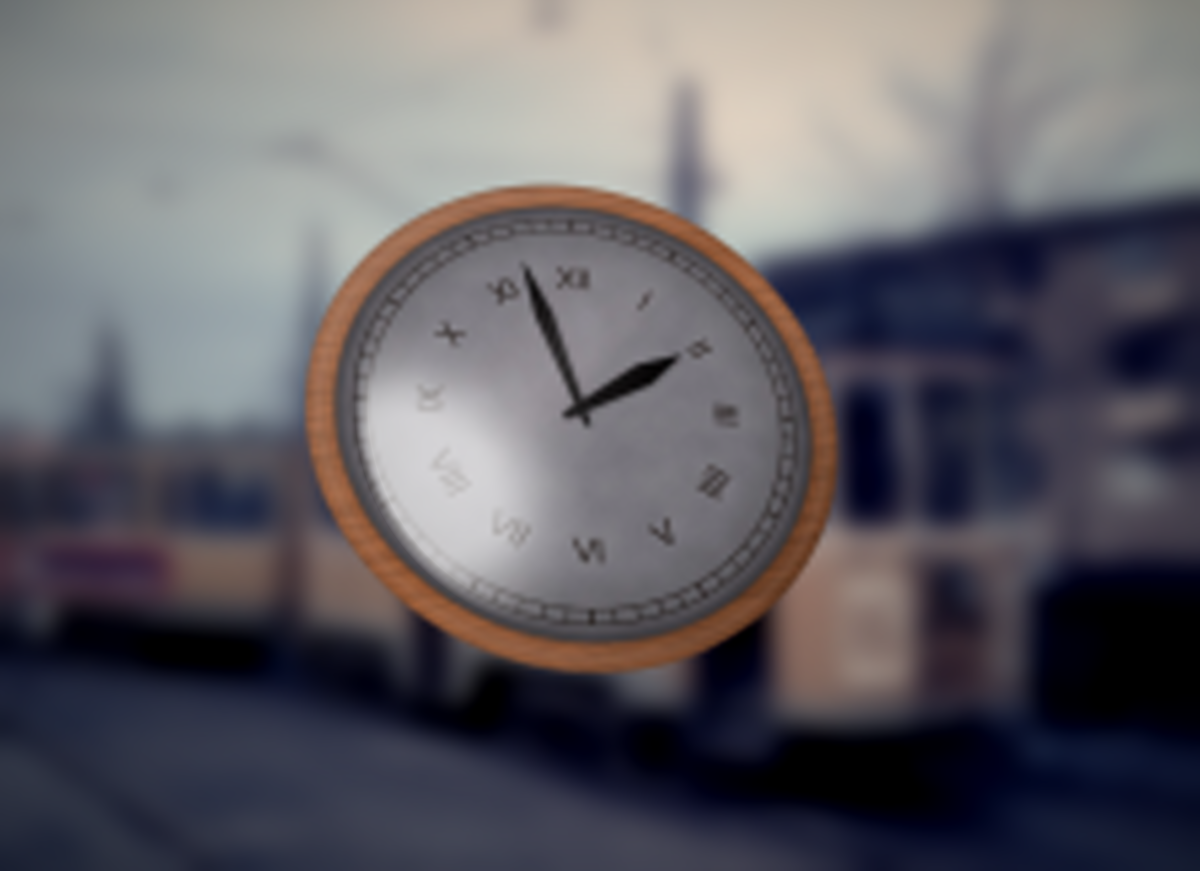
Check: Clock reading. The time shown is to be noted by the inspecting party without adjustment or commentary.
1:57
